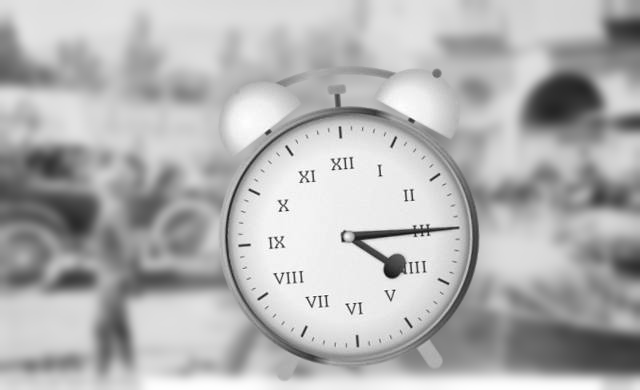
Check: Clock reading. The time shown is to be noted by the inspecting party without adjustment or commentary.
4:15
